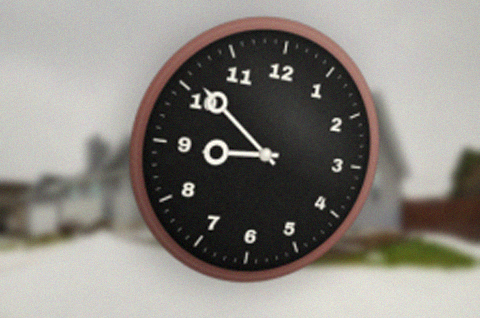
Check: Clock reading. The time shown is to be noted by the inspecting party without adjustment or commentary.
8:51
